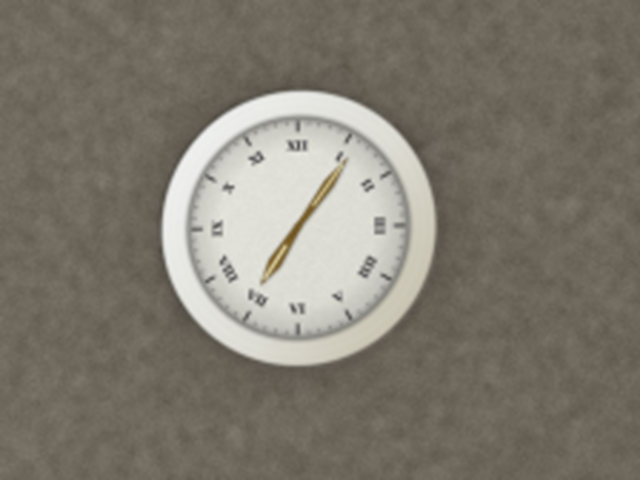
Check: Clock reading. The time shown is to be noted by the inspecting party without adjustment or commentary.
7:06
